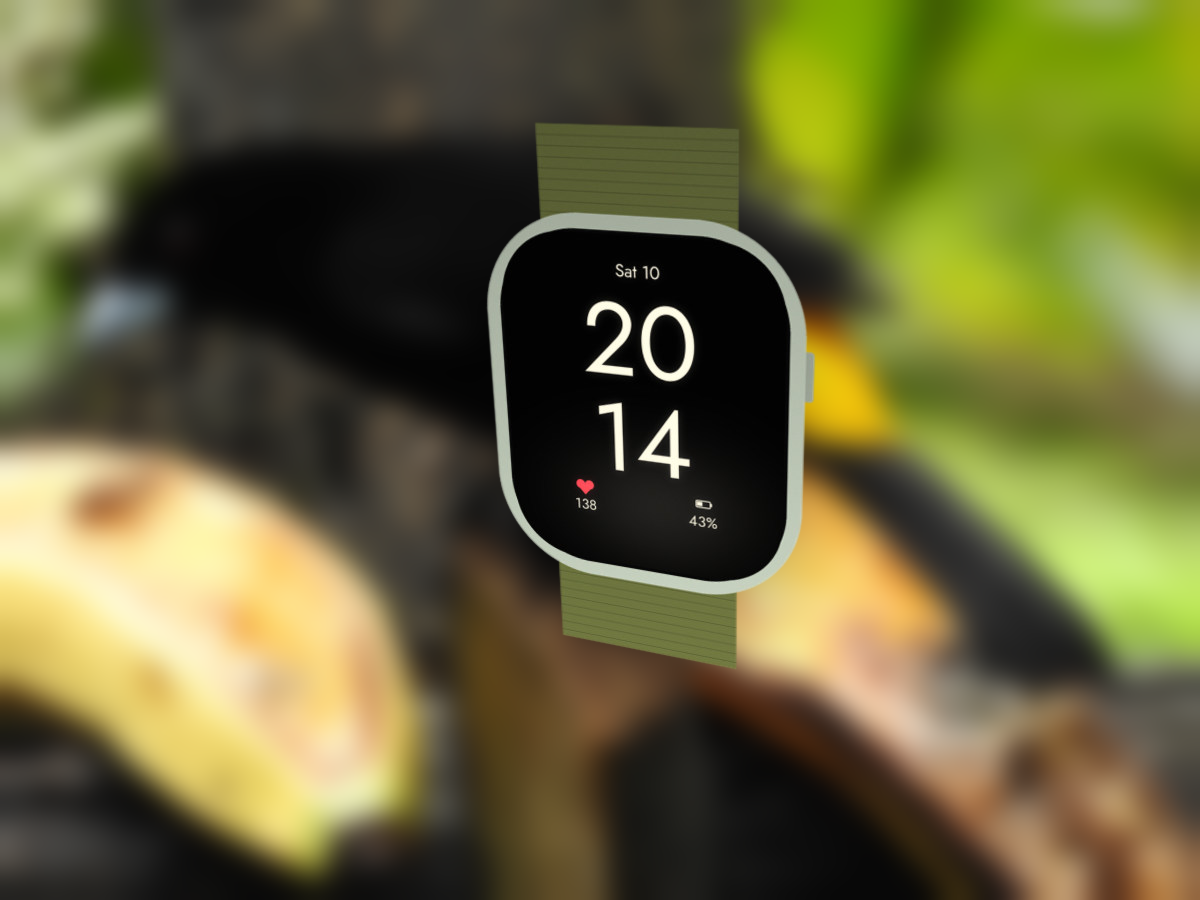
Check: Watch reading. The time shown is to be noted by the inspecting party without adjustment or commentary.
20:14
